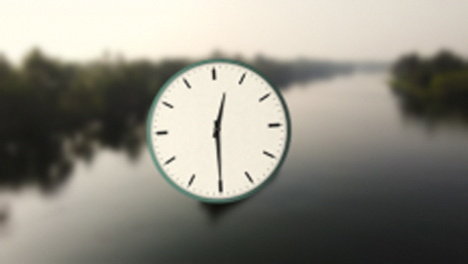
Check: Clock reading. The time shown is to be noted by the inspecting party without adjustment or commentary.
12:30
